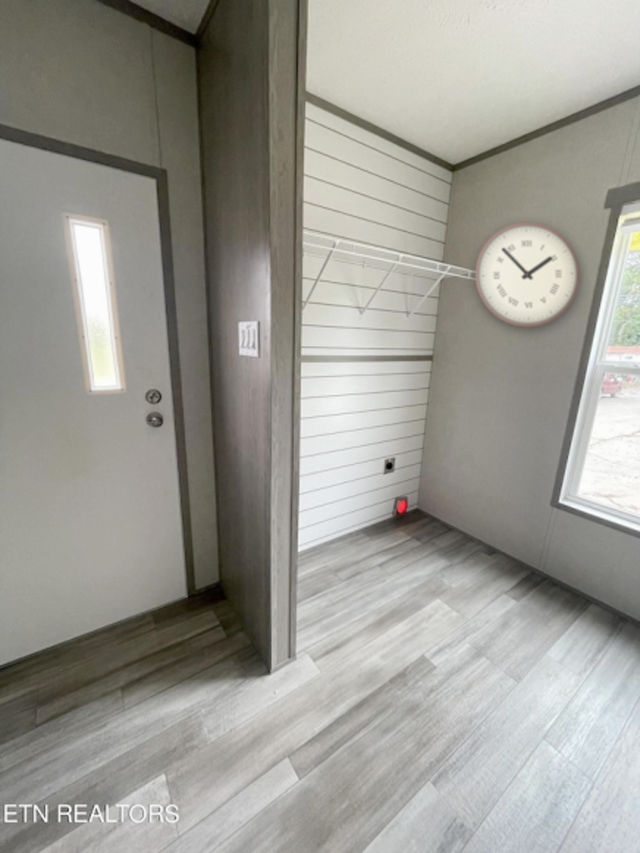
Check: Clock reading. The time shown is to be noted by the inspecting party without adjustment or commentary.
1:53
